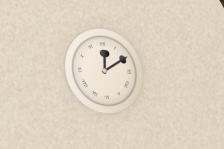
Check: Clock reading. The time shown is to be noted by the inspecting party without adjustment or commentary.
12:10
